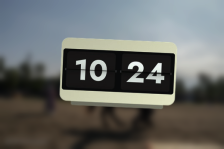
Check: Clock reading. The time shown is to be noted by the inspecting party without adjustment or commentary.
10:24
